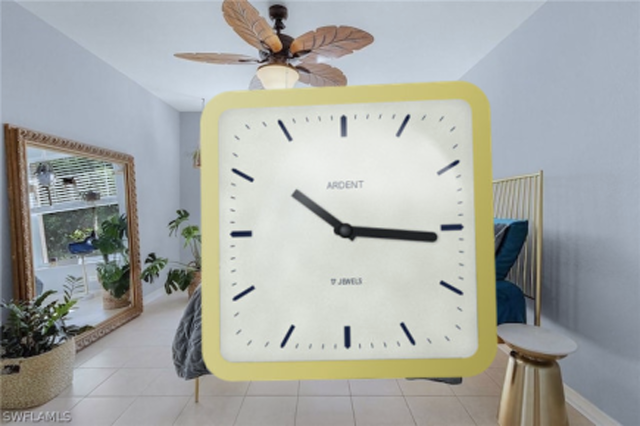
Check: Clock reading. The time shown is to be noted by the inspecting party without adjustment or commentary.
10:16
